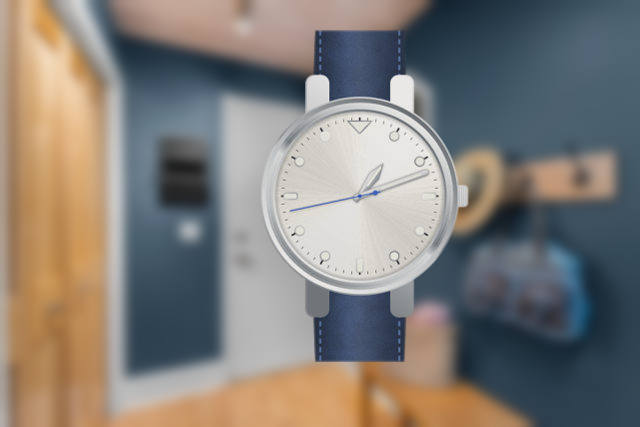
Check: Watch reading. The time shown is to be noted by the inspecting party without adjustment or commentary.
1:11:43
